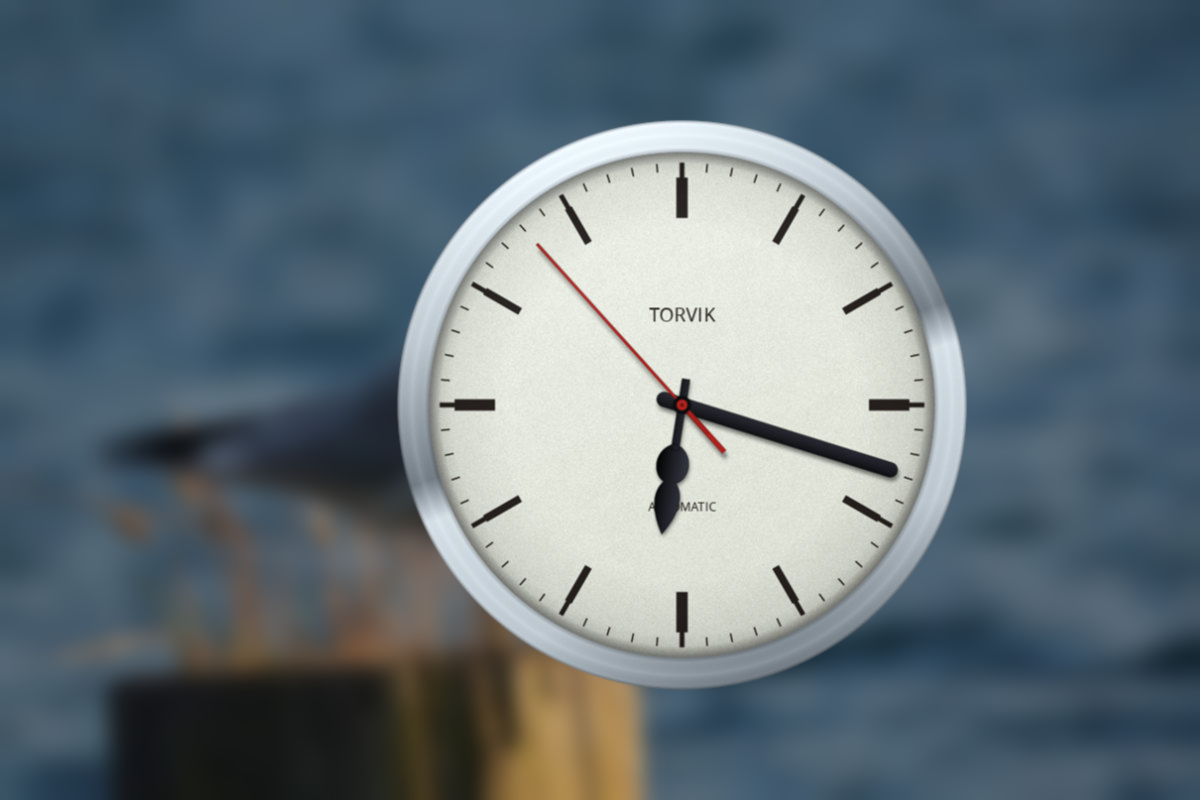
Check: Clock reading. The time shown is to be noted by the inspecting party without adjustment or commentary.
6:17:53
